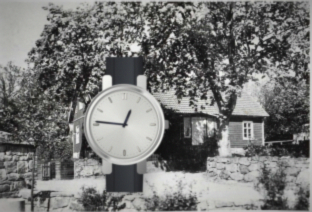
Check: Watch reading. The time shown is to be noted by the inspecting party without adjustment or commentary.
12:46
